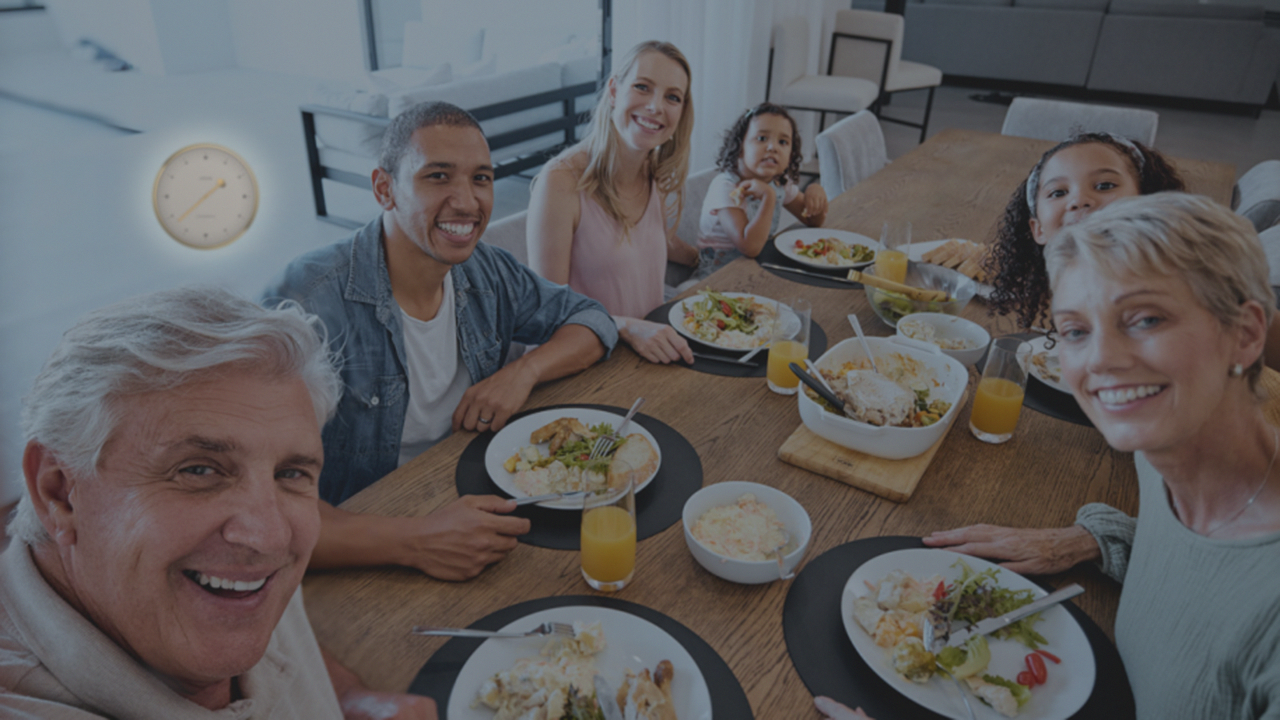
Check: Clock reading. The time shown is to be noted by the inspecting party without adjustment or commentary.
1:38
